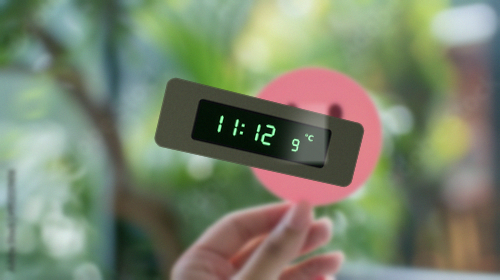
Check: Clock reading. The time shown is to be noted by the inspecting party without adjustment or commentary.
11:12
